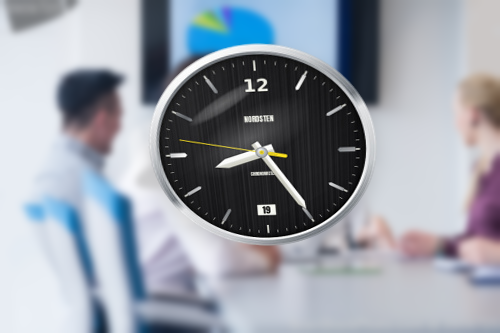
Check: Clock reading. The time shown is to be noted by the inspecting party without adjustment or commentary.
8:24:47
